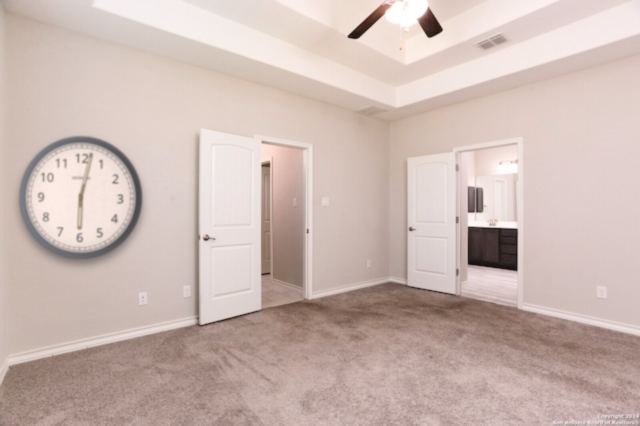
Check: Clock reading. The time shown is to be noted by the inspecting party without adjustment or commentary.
6:02
